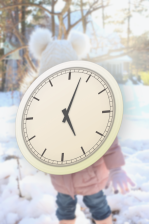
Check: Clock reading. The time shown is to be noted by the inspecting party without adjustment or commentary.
5:03
